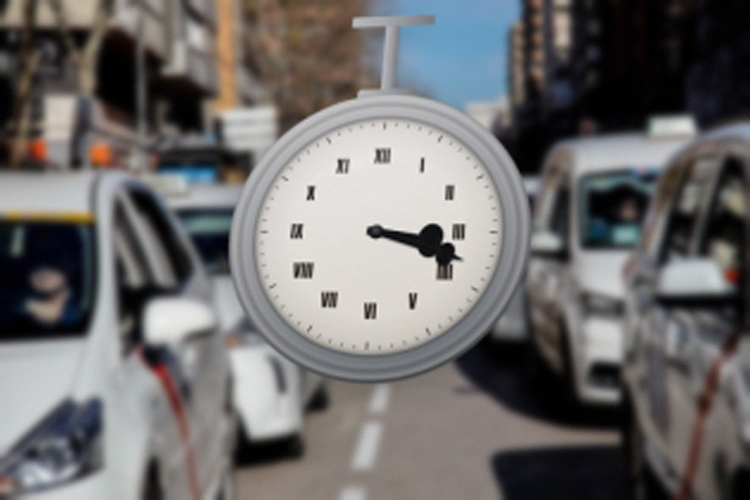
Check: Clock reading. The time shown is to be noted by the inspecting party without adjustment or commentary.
3:18
